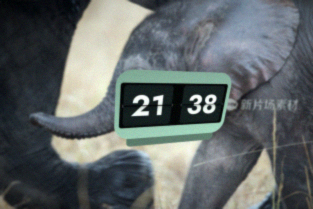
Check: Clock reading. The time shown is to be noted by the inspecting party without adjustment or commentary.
21:38
